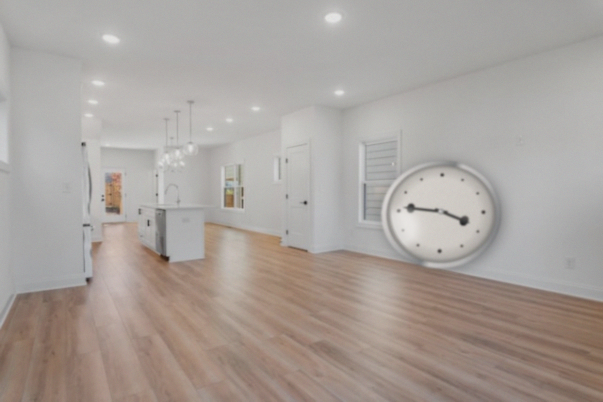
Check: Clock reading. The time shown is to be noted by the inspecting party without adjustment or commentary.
3:46
